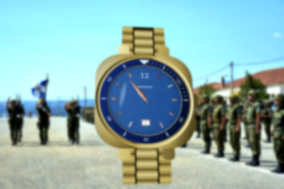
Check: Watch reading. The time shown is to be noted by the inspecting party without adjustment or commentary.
10:54
